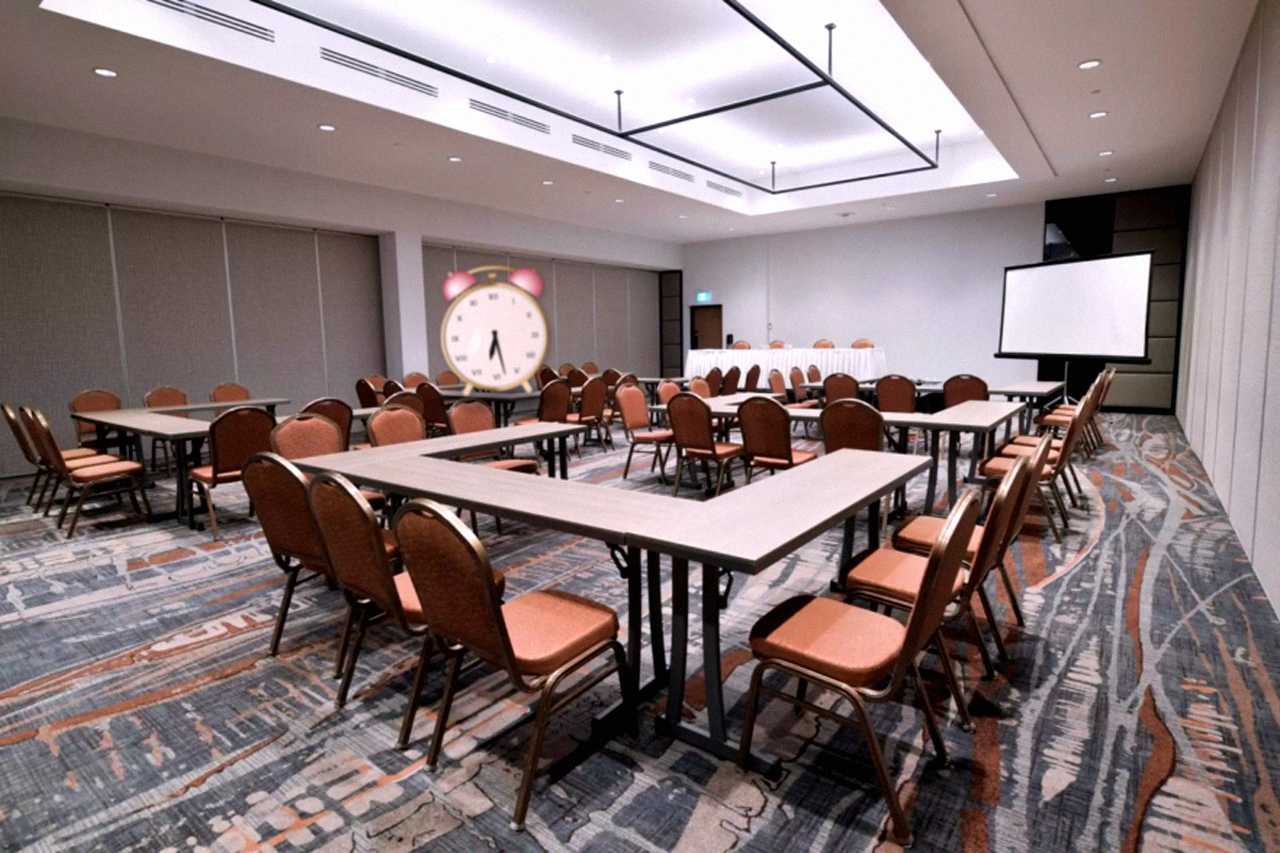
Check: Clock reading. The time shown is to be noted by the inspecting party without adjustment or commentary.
6:28
